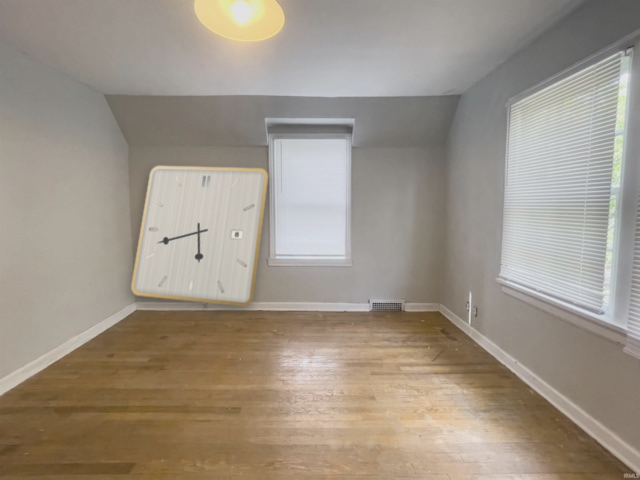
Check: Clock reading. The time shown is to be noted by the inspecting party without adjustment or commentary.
5:42
